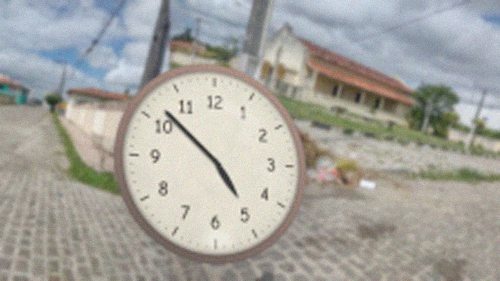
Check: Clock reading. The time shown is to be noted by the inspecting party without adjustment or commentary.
4:52
